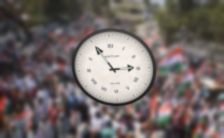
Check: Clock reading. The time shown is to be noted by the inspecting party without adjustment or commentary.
2:55
